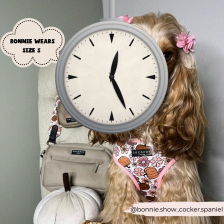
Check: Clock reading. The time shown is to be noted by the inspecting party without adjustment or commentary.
12:26
